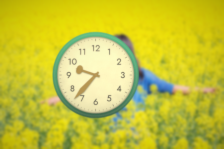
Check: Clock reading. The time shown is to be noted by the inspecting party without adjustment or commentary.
9:37
